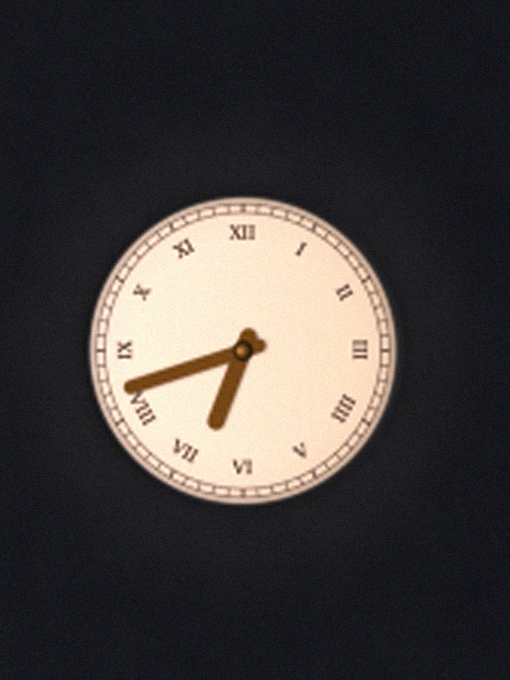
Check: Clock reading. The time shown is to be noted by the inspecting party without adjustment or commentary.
6:42
